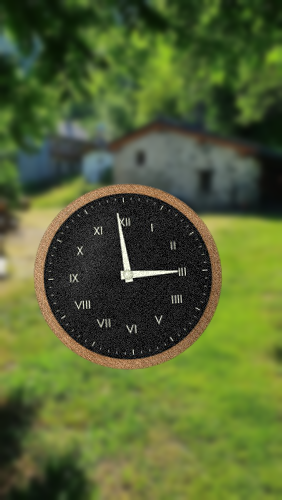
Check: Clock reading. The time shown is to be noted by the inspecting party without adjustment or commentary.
2:59
